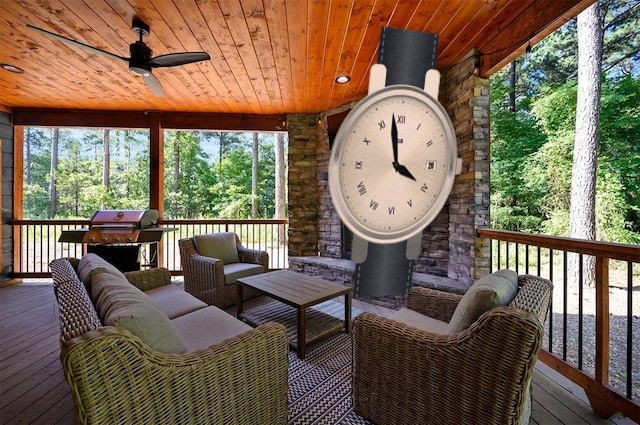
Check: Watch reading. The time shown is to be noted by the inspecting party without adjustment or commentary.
3:58
